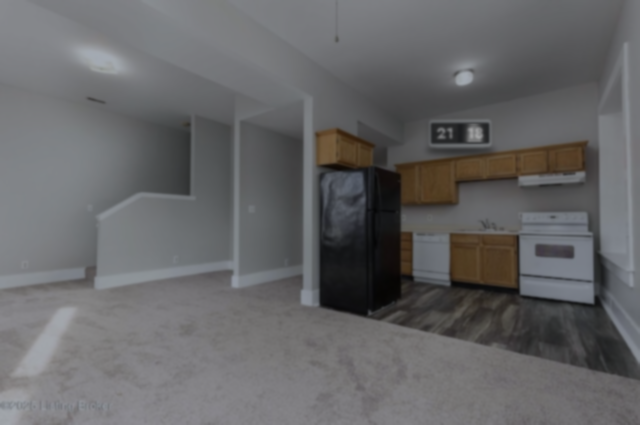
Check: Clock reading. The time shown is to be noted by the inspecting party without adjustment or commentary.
21:18
